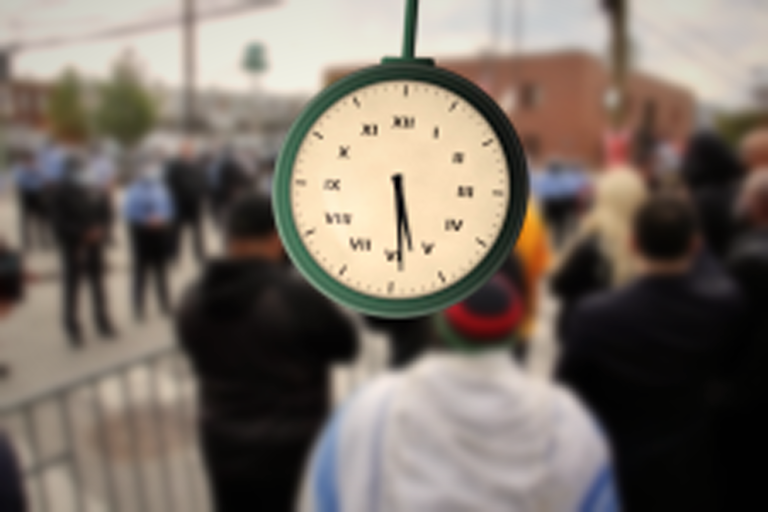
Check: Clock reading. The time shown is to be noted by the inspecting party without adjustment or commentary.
5:29
